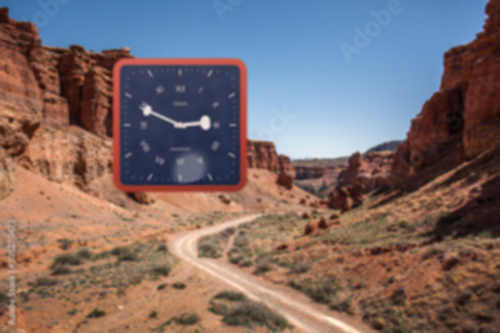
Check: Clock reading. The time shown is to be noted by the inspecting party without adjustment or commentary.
2:49
